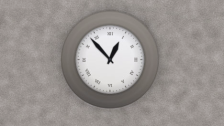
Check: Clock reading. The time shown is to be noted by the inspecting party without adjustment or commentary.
12:53
